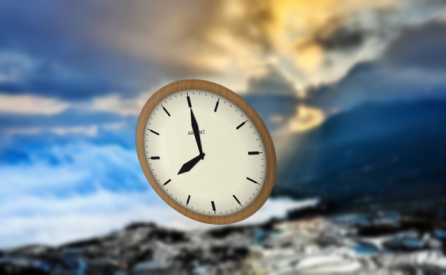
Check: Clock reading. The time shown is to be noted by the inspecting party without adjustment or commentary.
8:00
